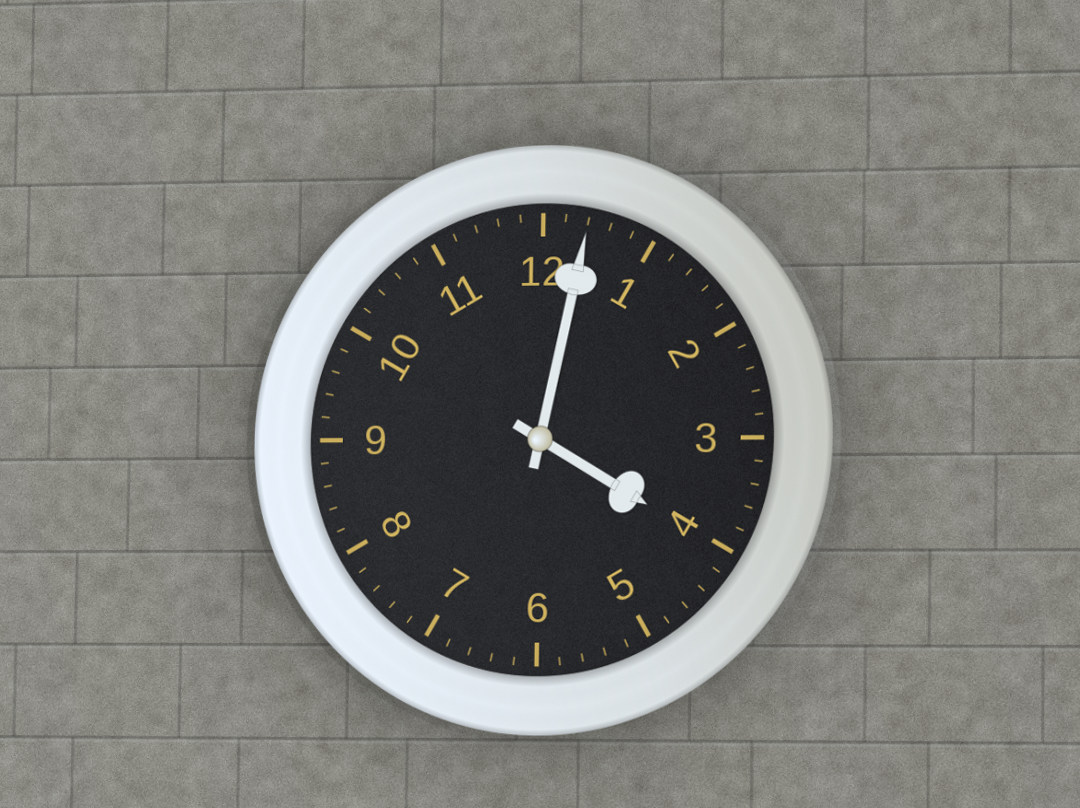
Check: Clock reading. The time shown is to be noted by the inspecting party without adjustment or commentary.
4:02
